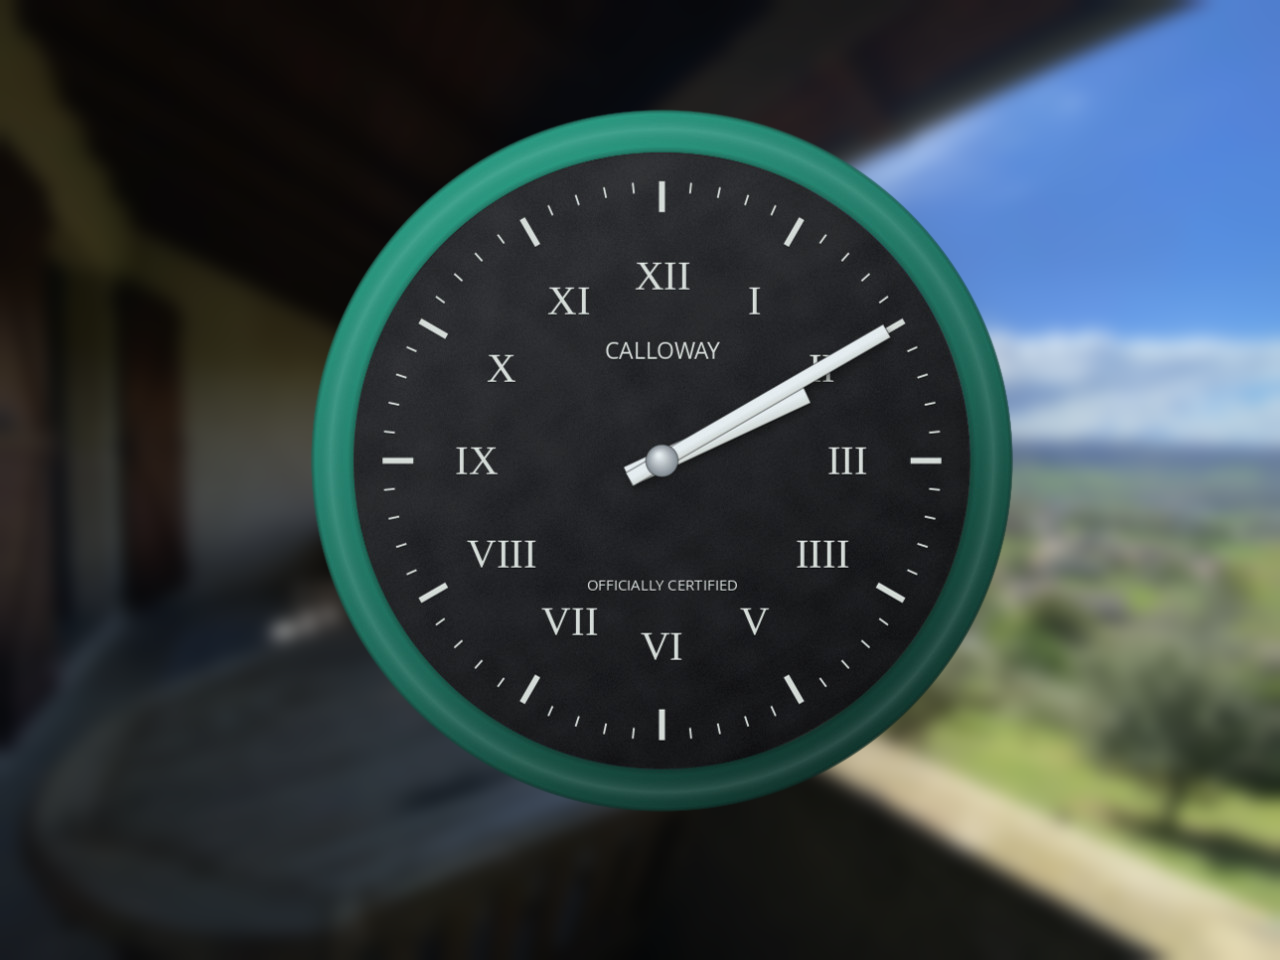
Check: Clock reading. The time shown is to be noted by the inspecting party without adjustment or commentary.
2:10
